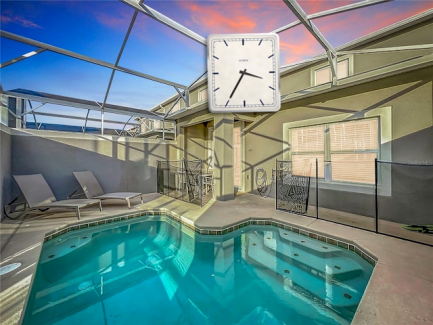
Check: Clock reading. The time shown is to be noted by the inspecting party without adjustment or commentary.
3:35
